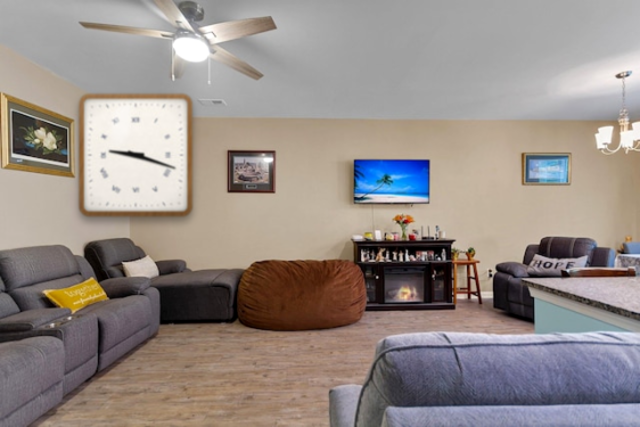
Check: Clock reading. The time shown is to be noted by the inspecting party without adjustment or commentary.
9:18
